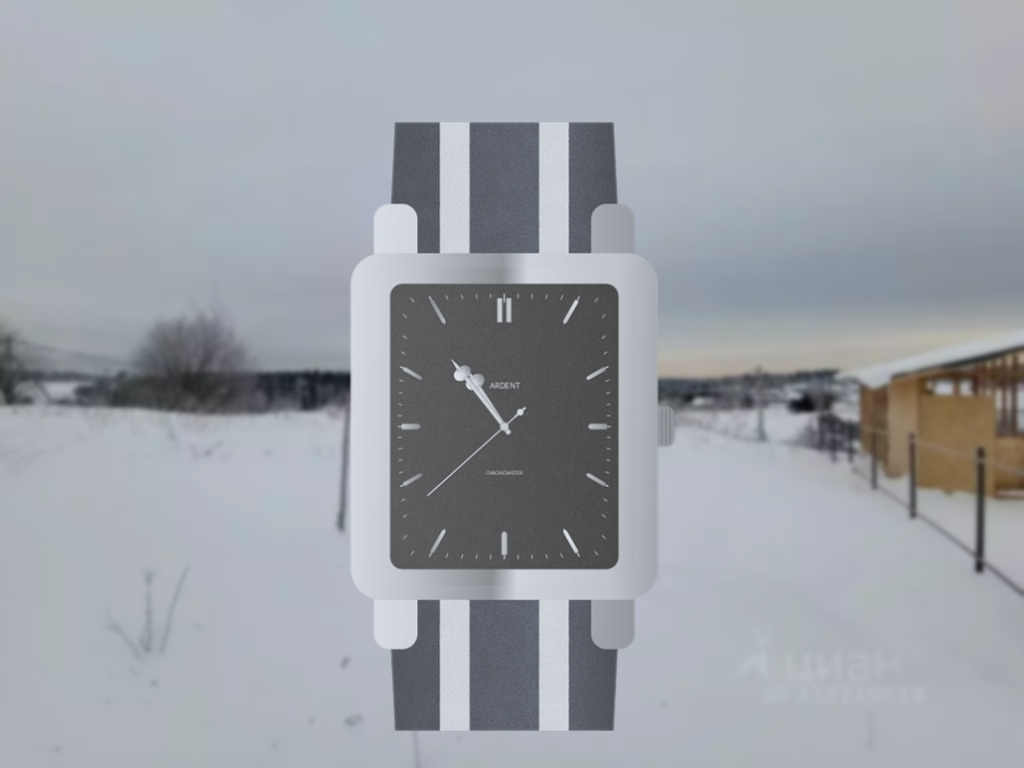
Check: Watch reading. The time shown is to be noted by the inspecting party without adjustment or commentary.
10:53:38
